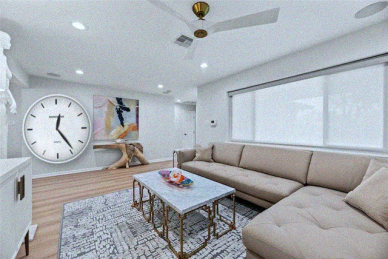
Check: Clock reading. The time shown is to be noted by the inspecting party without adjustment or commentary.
12:24
